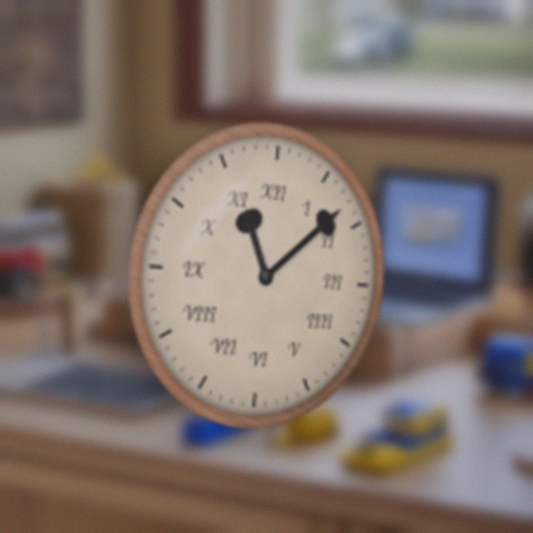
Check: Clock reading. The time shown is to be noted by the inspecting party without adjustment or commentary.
11:08
